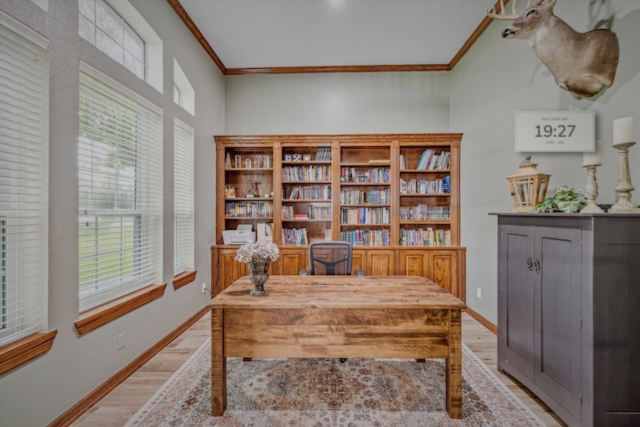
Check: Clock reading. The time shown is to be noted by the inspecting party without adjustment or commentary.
19:27
